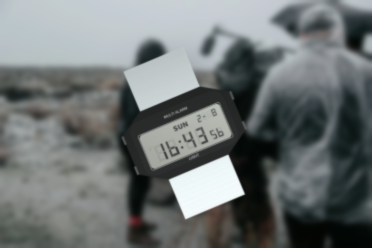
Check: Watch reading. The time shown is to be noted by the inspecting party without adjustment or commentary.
16:43:56
